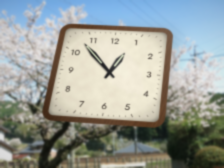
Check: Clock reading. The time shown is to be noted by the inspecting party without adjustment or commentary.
12:53
